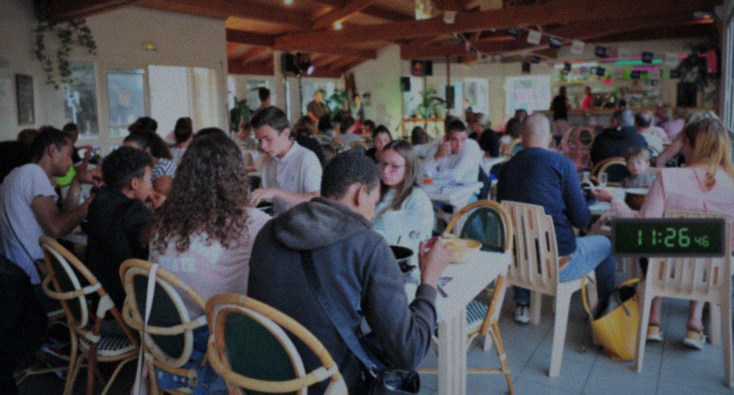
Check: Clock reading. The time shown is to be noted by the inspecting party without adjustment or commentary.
11:26
